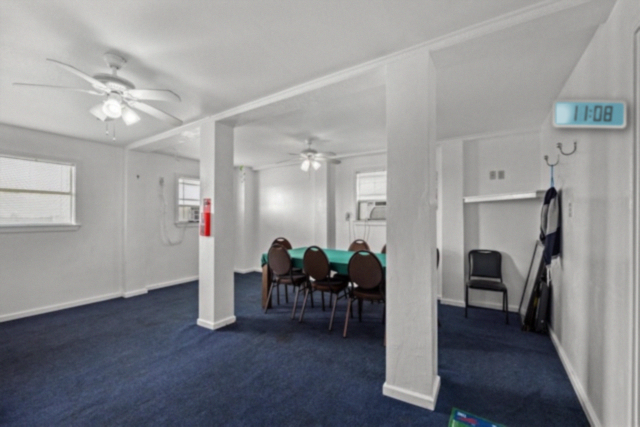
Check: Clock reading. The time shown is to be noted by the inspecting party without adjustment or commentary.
11:08
